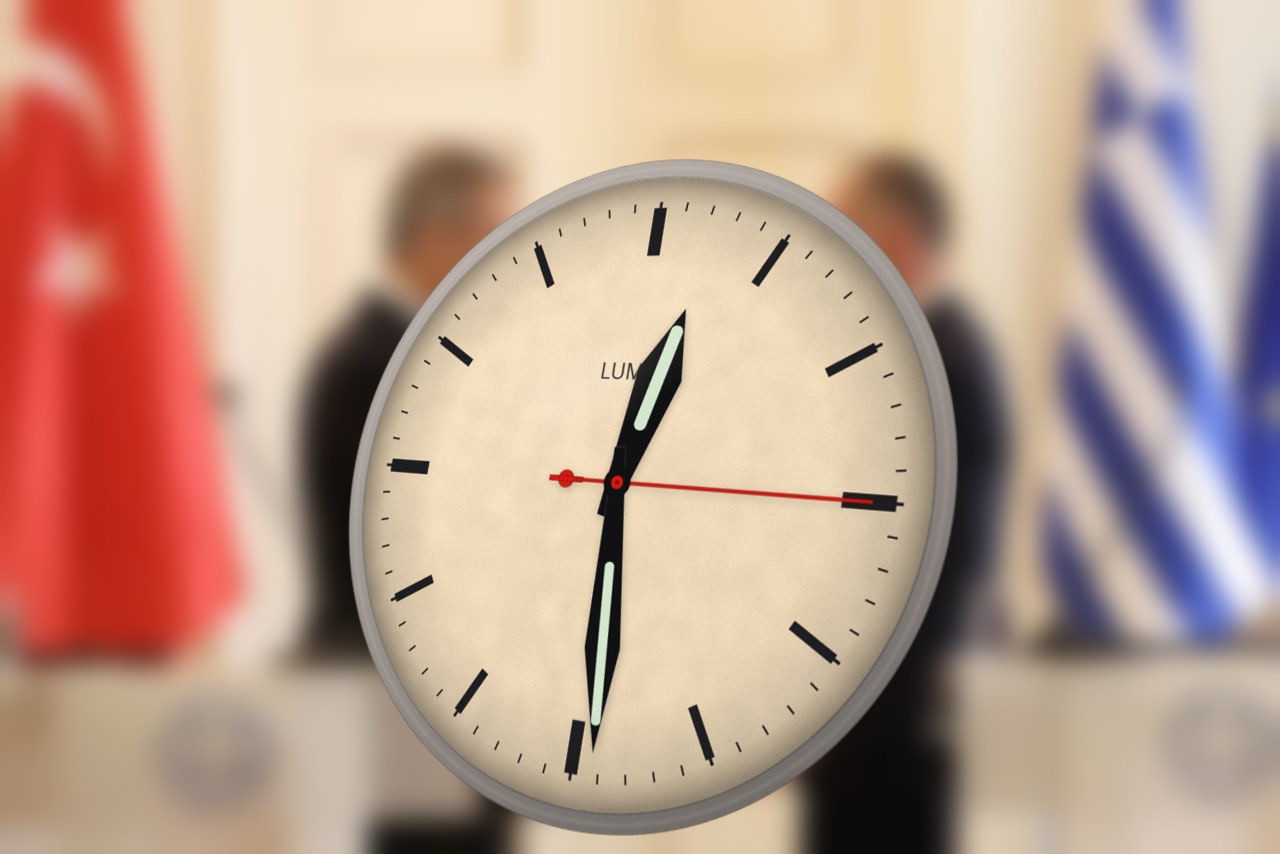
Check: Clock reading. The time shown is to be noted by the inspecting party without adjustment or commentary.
12:29:15
